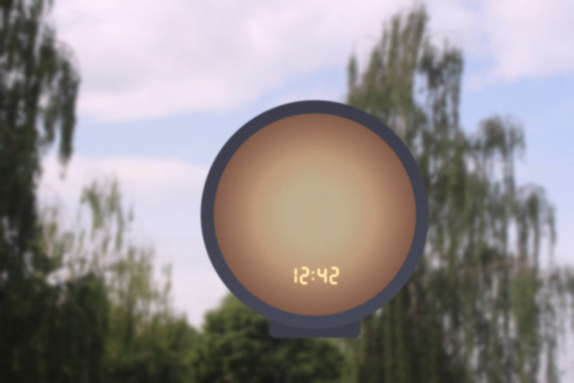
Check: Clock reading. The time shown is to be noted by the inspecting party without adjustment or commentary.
12:42
